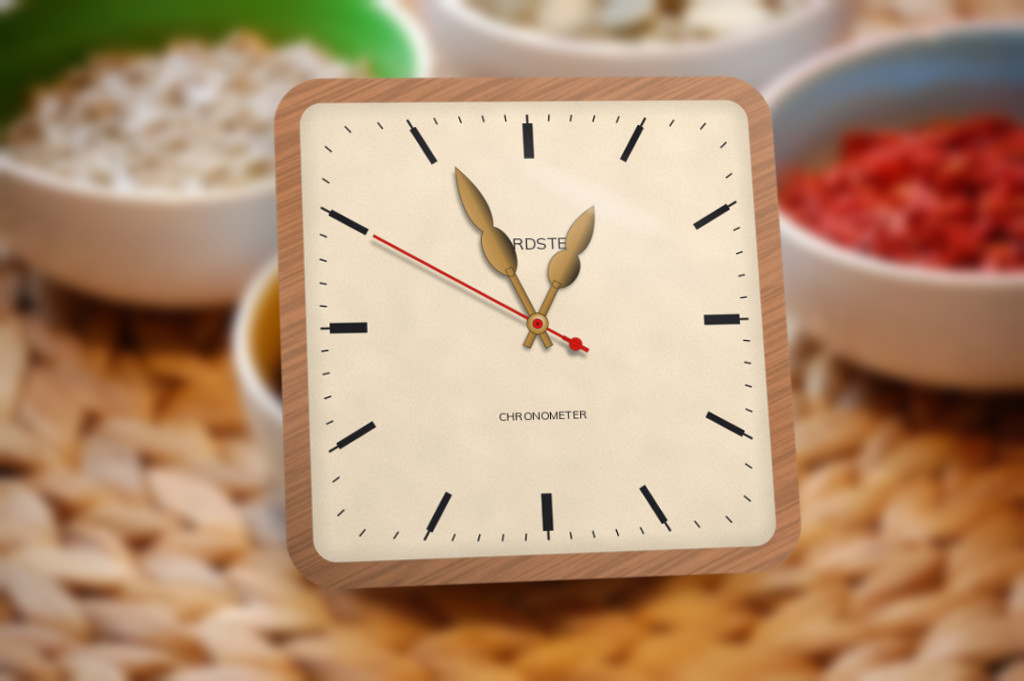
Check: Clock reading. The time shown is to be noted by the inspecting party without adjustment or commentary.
12:55:50
